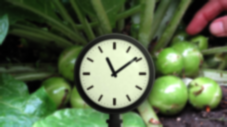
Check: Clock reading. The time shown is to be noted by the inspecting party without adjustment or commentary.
11:09
